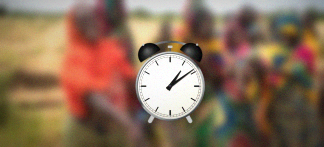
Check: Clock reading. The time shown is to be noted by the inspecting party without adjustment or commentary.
1:09
